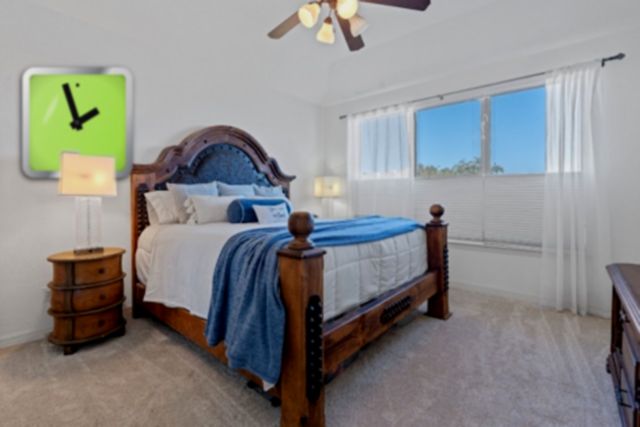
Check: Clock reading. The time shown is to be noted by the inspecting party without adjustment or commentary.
1:57
